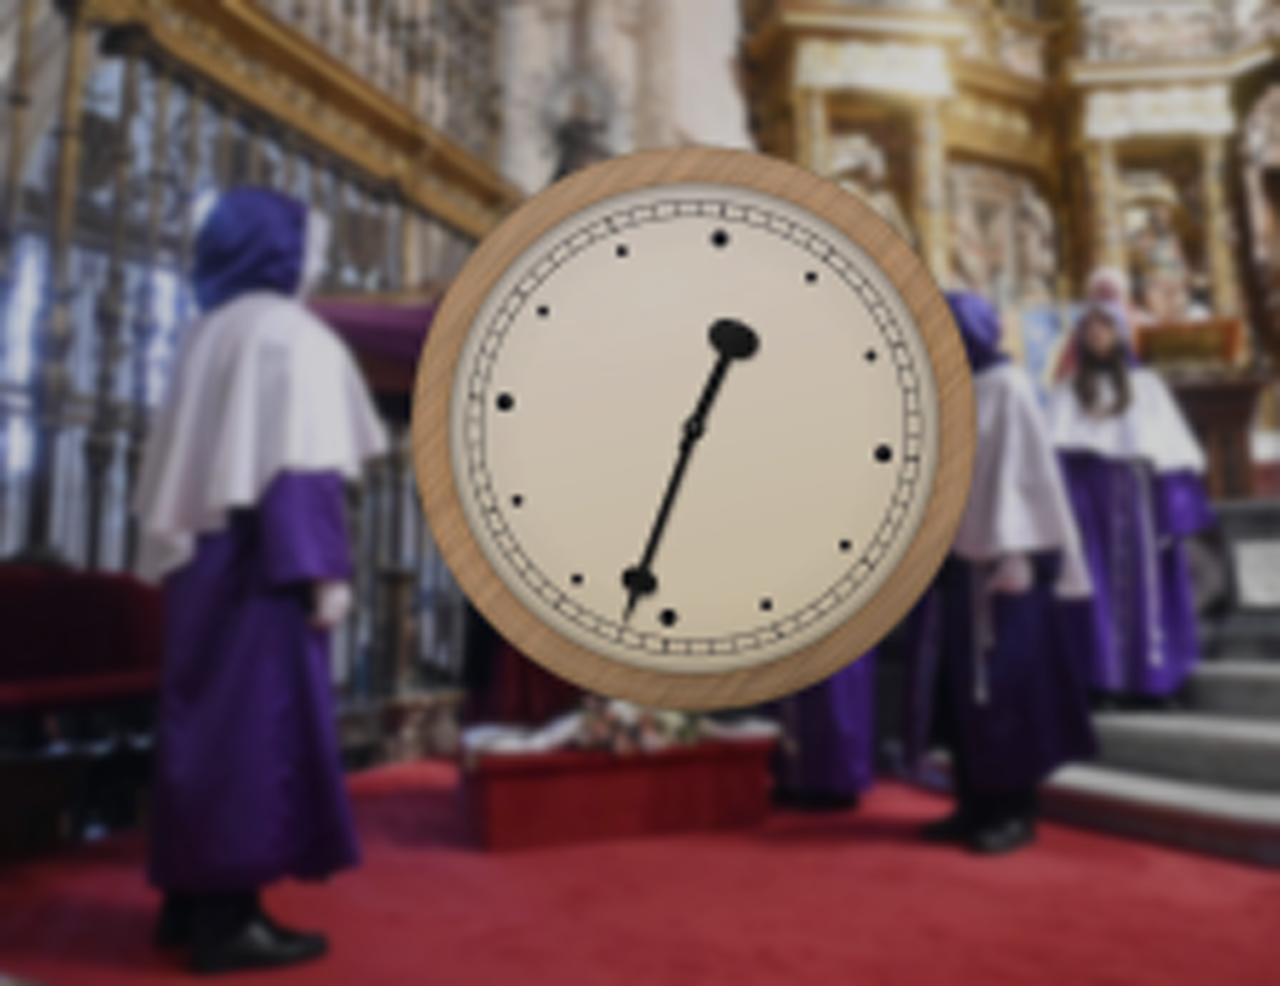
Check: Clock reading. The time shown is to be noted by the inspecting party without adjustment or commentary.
12:32
